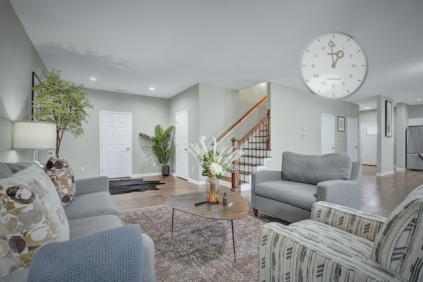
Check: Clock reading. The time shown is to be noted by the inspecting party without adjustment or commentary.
12:59
